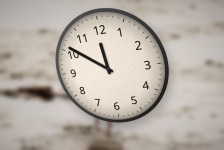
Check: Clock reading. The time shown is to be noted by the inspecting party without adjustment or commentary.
11:51
